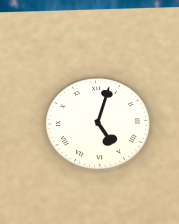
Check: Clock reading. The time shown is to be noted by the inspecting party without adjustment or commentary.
5:03
